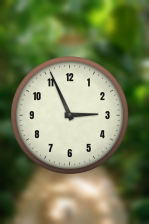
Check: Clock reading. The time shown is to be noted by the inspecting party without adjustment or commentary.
2:56
